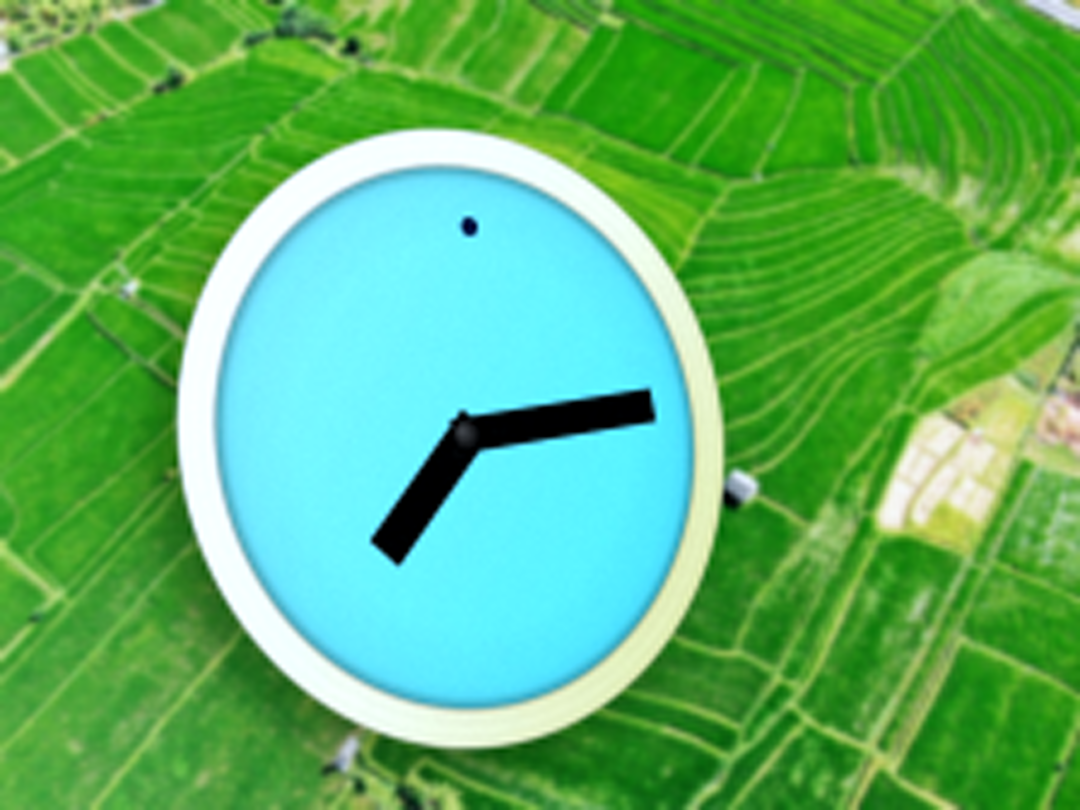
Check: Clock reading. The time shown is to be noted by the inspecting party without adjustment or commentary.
7:13
